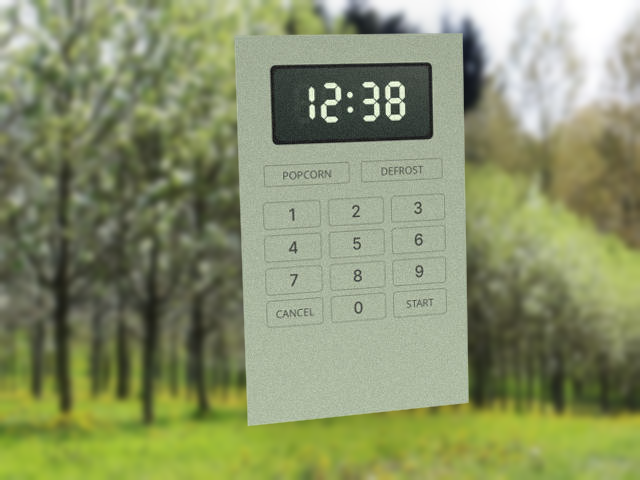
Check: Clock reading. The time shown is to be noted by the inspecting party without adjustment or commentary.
12:38
